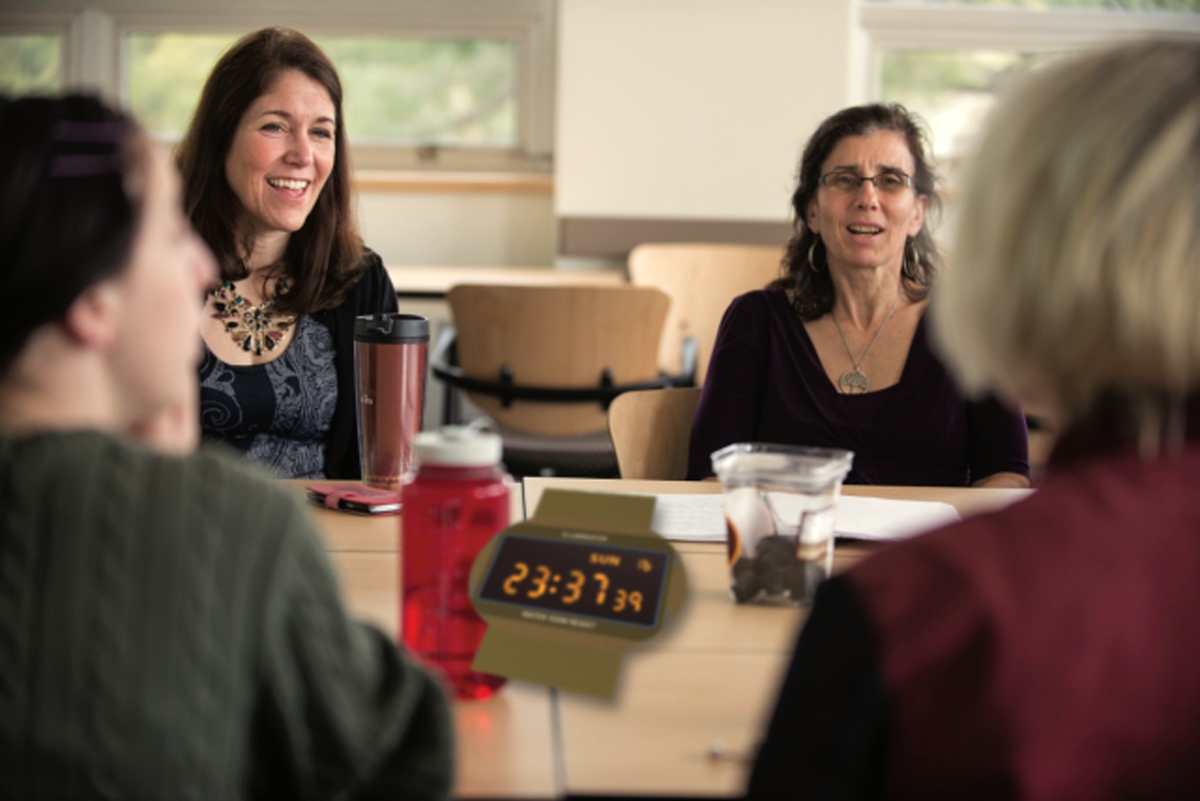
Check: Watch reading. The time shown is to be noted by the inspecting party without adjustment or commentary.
23:37:39
